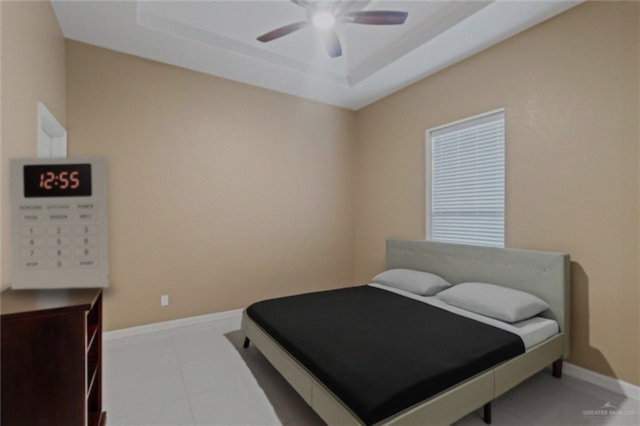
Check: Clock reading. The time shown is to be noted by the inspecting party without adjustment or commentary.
12:55
